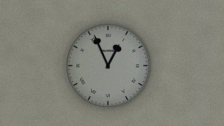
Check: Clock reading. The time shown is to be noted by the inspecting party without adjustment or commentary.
12:56
